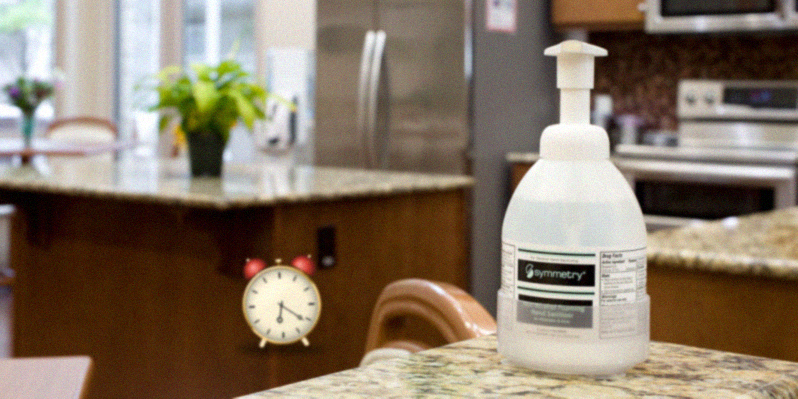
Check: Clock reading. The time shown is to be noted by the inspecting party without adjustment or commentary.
6:21
